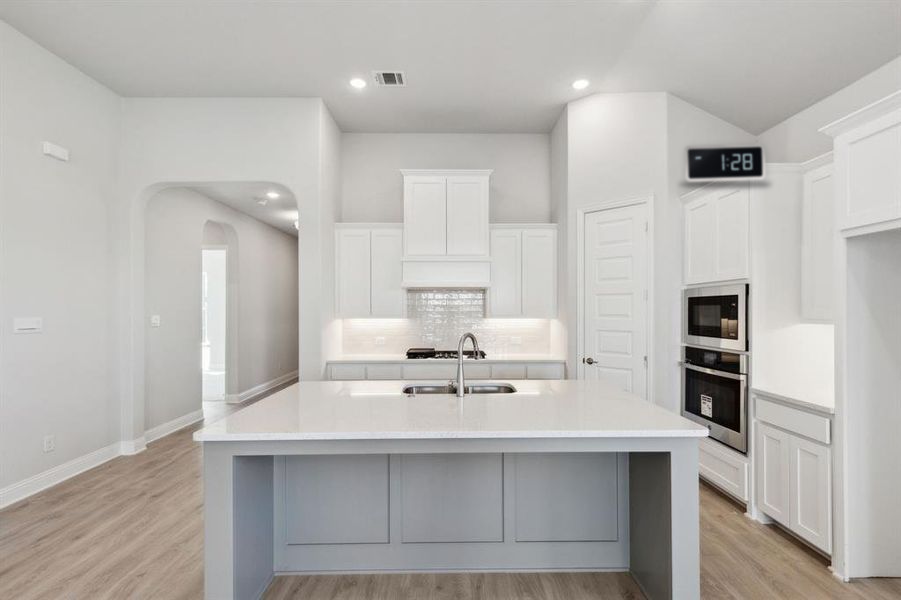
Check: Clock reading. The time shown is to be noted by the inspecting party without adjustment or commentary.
1:28
